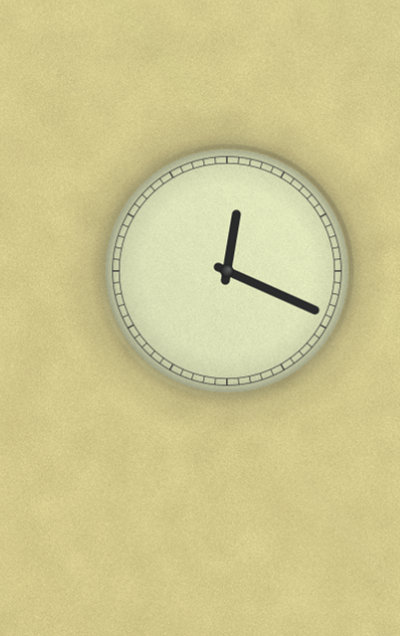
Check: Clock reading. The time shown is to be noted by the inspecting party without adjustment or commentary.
12:19
